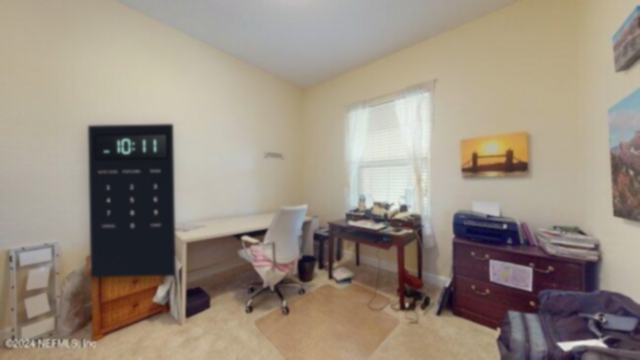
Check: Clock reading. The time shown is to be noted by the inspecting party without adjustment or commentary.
10:11
